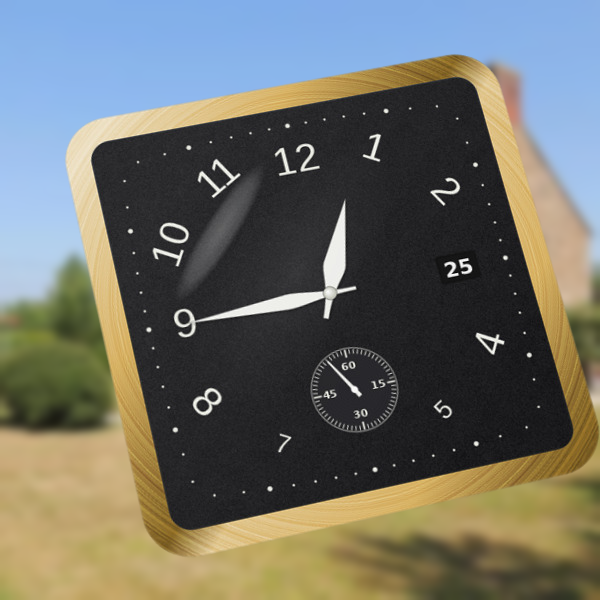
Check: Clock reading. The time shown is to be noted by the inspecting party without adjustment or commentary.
12:44:55
